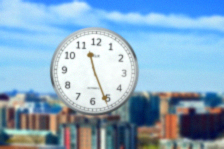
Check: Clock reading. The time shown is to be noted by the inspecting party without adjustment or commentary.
11:26
